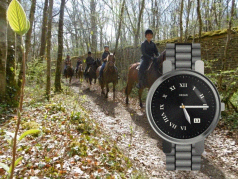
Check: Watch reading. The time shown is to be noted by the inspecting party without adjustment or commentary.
5:15
